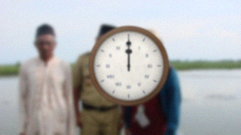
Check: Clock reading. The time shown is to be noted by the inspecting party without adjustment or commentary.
12:00
